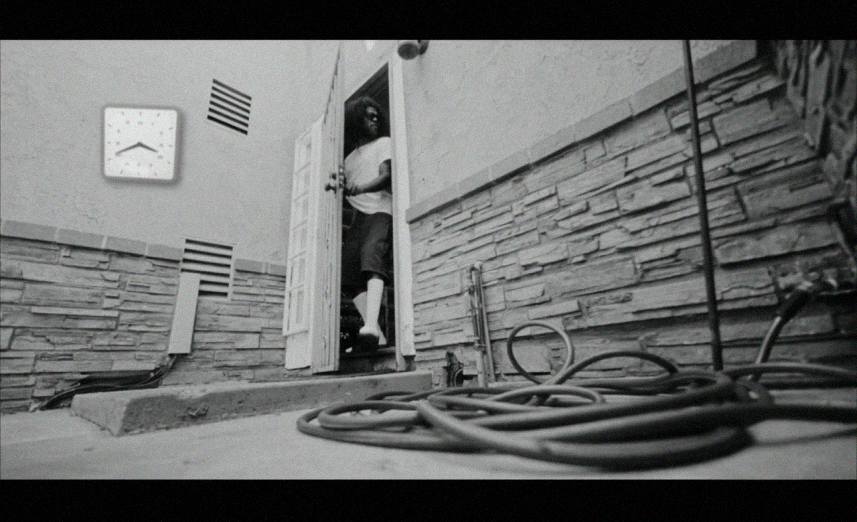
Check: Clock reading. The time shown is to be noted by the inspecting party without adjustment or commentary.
3:41
